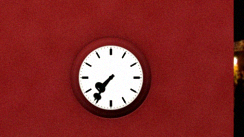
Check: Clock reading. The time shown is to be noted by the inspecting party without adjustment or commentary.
7:36
